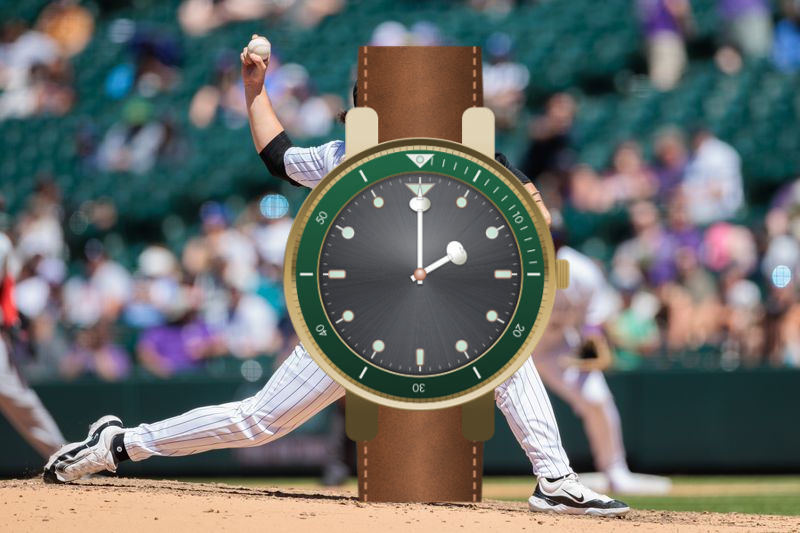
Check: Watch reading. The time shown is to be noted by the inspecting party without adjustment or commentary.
2:00
